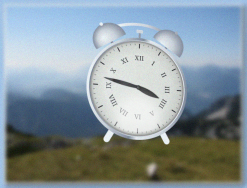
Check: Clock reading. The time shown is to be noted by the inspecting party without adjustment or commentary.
3:47
